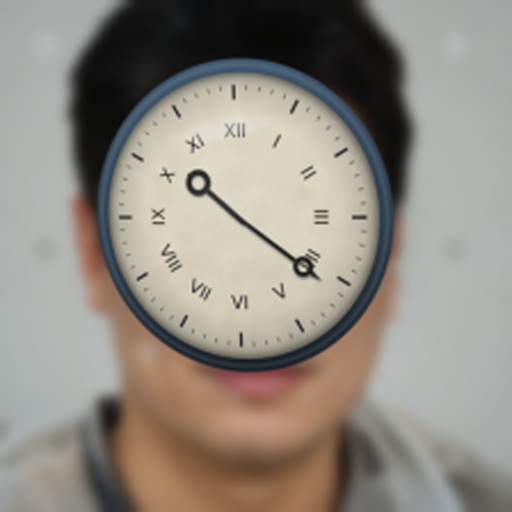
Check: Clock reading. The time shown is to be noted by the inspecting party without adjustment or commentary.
10:21
